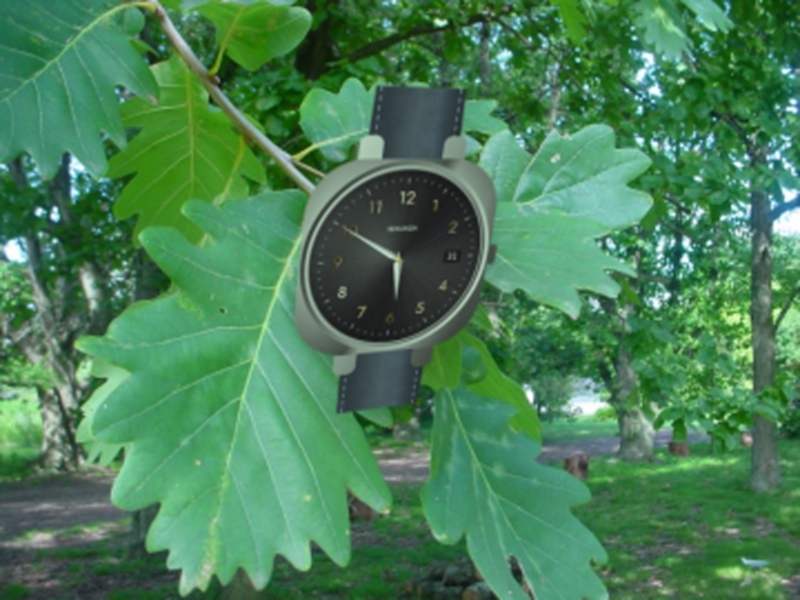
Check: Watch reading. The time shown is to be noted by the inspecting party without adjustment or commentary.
5:50
